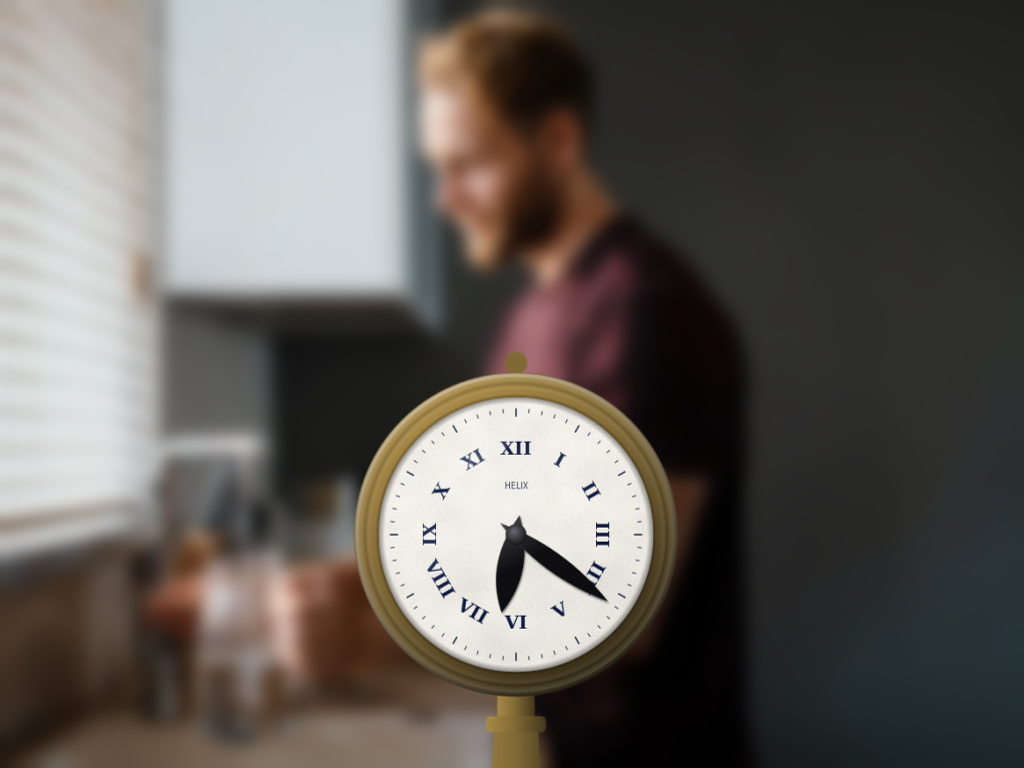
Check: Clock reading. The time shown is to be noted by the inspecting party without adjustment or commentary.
6:21
